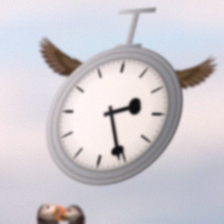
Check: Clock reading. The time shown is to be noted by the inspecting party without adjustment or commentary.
2:26
